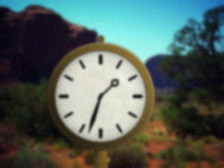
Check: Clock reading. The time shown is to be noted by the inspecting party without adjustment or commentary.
1:33
